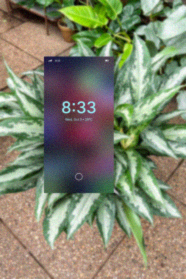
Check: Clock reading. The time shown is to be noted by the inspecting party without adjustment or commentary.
8:33
